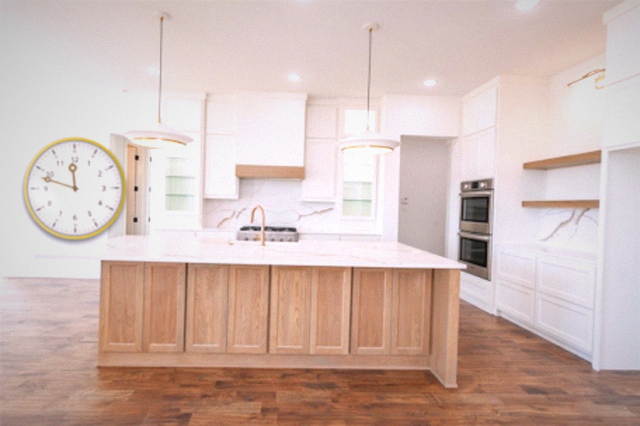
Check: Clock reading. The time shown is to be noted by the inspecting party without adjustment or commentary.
11:48
